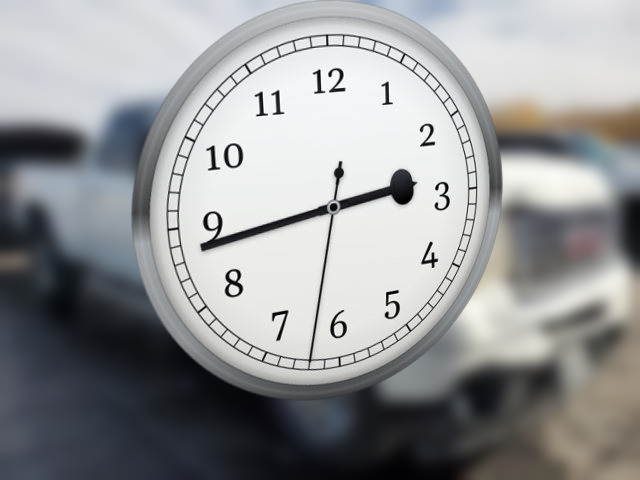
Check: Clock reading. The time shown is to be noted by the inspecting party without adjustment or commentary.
2:43:32
